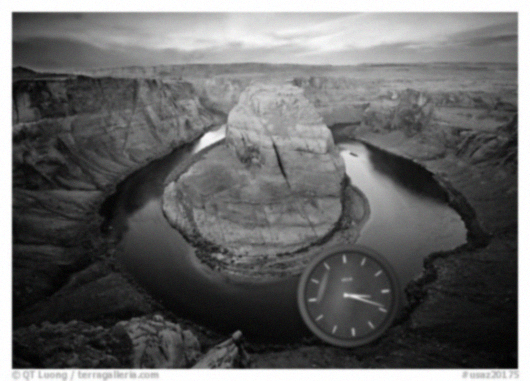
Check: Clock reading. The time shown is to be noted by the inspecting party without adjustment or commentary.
3:19
